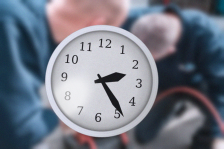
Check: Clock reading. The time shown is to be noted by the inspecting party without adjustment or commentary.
2:24
